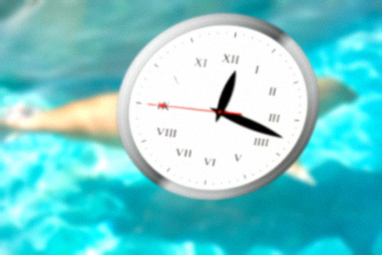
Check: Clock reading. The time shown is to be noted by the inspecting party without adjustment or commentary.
12:17:45
